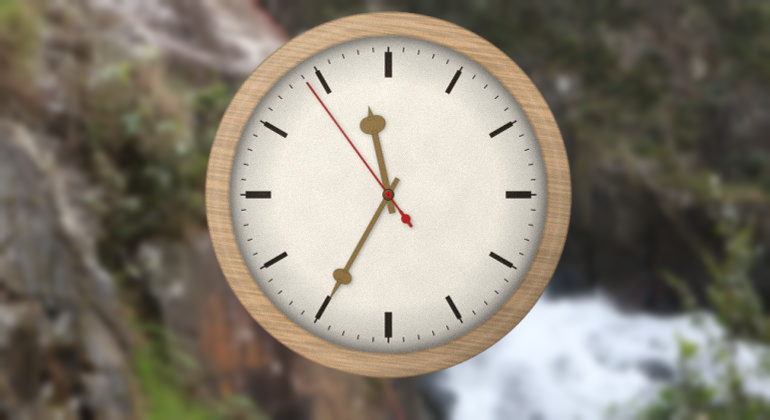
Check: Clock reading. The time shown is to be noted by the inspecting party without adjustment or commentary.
11:34:54
